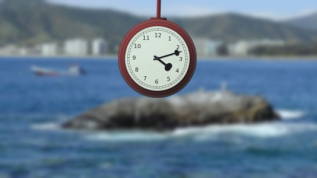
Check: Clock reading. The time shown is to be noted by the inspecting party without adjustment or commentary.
4:12
